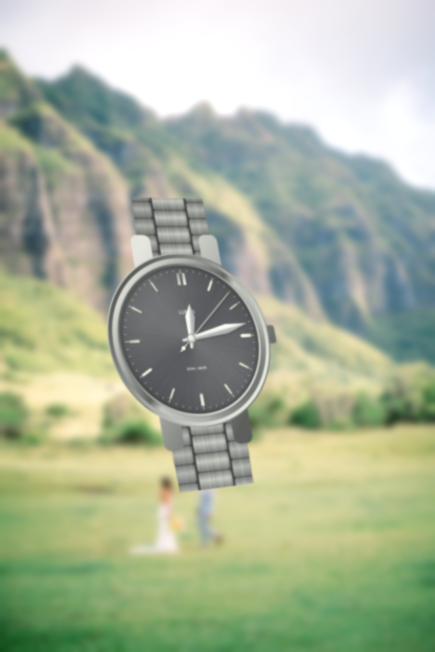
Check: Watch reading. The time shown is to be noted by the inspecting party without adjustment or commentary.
12:13:08
